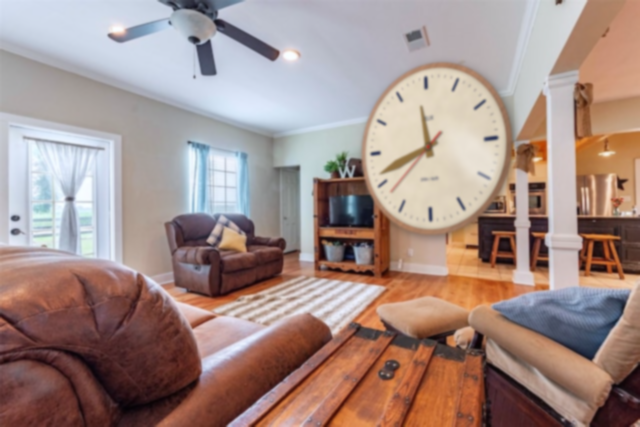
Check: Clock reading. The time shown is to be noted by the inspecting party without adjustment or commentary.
11:41:38
